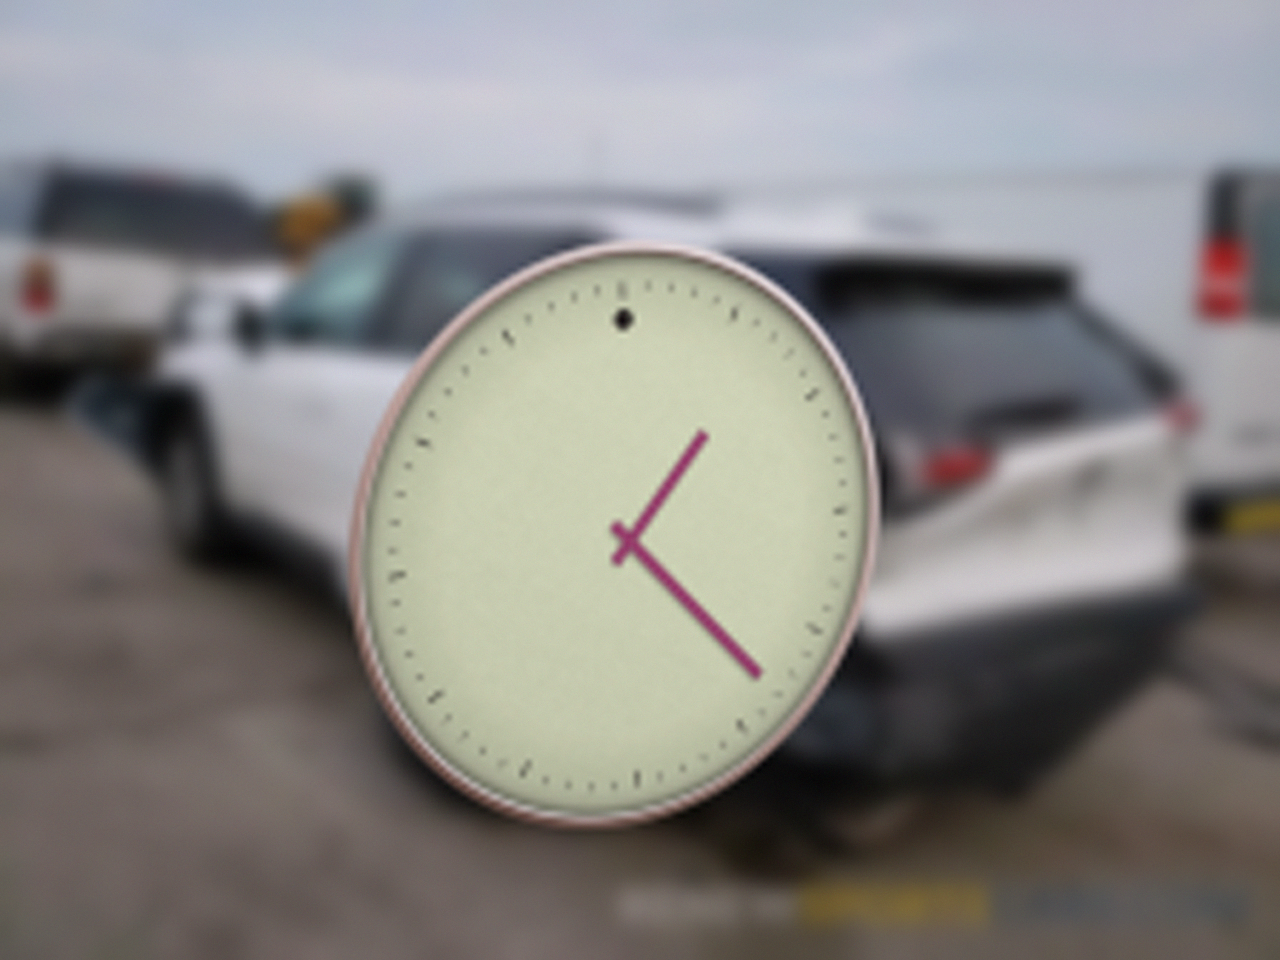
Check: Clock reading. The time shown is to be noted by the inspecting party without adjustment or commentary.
1:23
